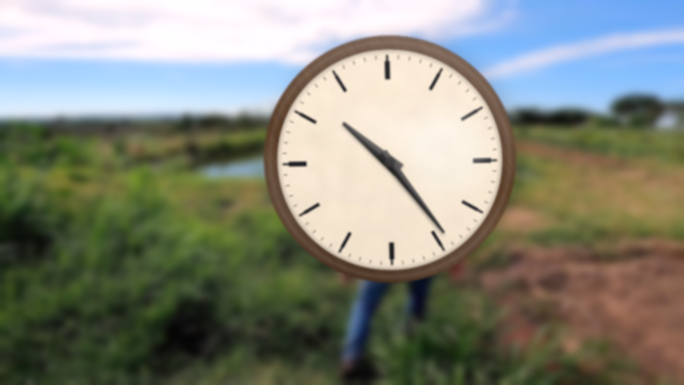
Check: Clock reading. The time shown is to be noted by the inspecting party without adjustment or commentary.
10:24
